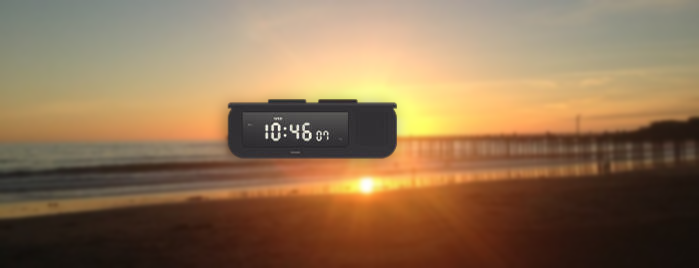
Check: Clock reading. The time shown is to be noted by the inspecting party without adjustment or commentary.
10:46:07
